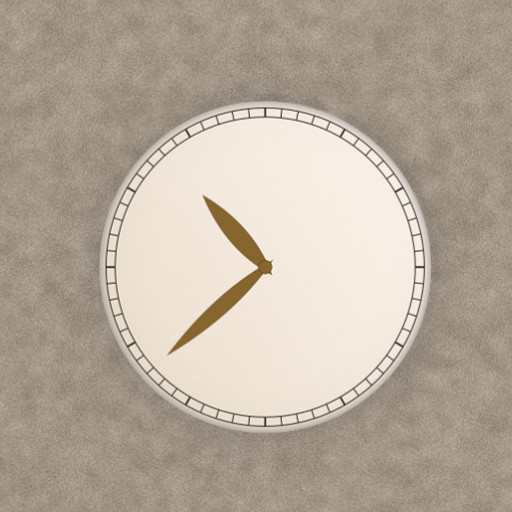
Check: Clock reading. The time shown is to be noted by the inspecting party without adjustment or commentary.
10:38
